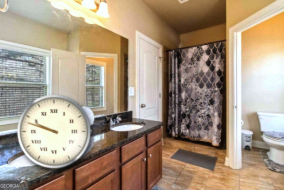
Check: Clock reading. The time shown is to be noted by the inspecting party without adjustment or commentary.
9:48
